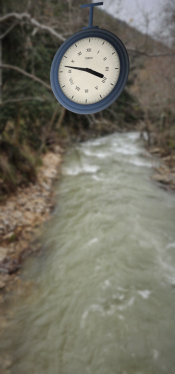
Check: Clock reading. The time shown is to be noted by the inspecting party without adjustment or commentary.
3:47
